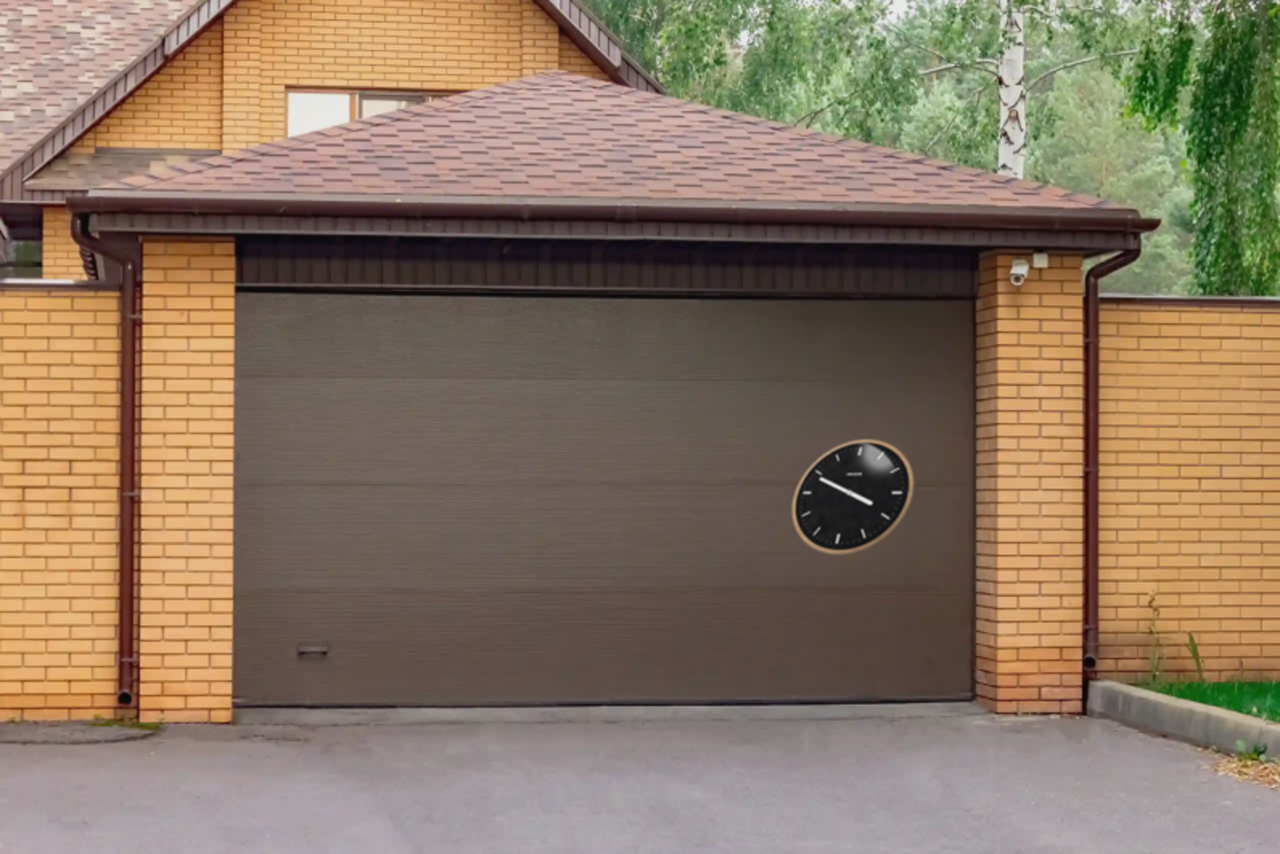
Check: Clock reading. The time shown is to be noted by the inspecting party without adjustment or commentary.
3:49
